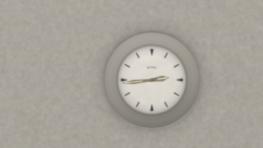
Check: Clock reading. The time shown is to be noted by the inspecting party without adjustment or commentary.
2:44
